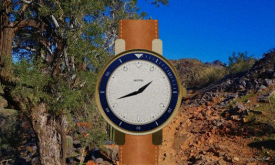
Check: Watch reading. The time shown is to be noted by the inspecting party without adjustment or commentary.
1:42
